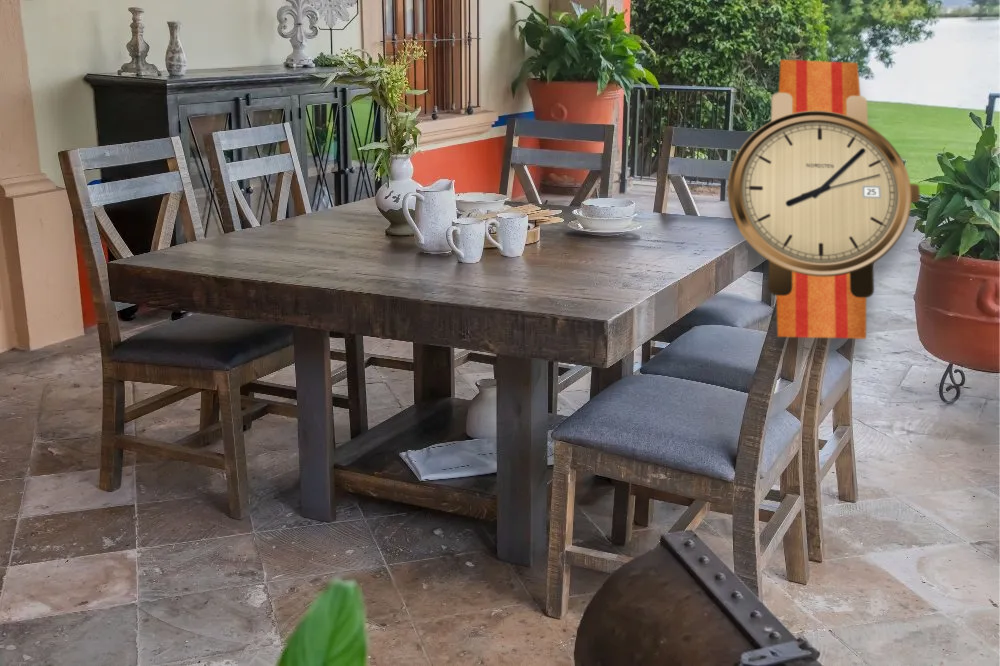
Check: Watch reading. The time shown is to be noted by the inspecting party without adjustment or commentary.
8:07:12
